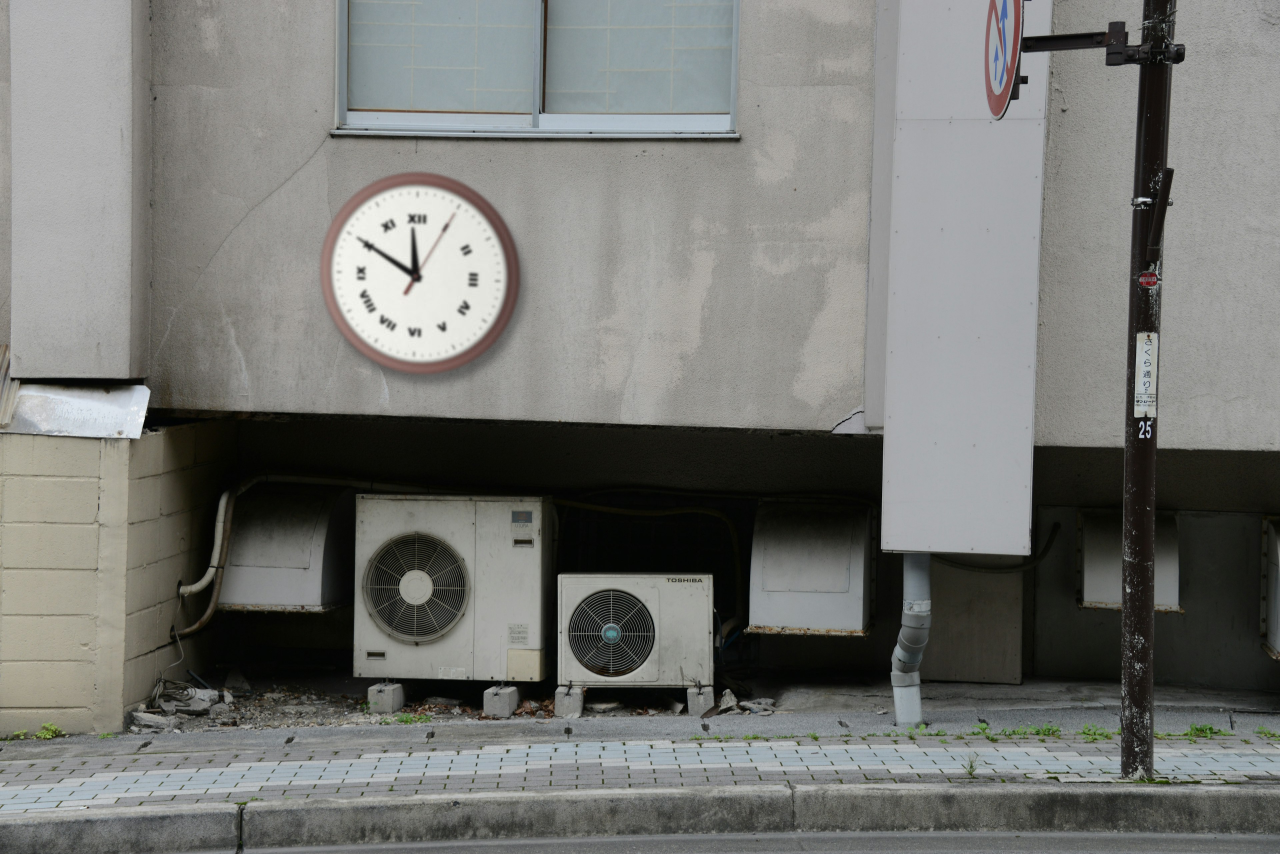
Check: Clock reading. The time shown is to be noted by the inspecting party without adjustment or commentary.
11:50:05
